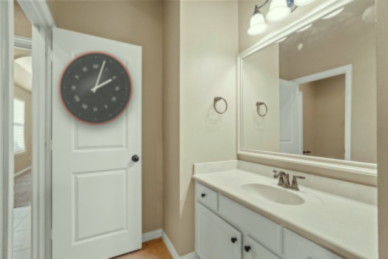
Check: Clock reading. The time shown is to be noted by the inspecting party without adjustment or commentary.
2:03
